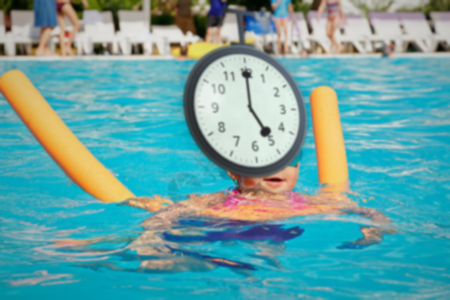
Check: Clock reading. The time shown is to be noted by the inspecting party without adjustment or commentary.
5:00
